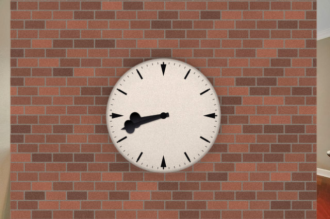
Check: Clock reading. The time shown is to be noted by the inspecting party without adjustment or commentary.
8:42
